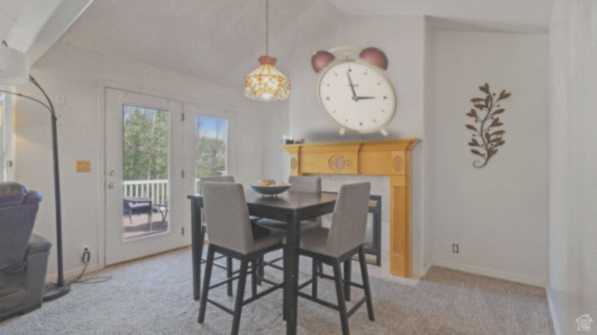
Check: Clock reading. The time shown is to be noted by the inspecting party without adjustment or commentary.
2:59
